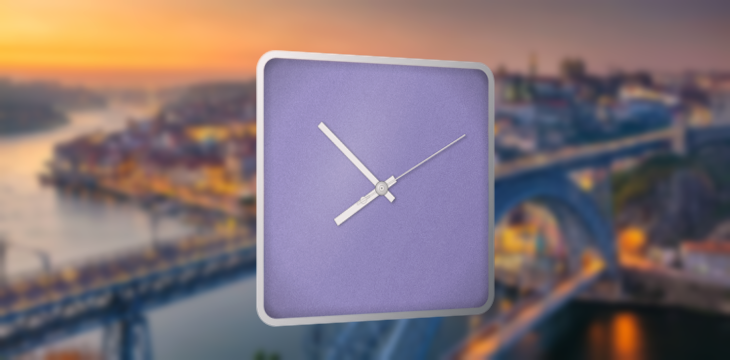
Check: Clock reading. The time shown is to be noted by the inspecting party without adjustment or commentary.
7:52:10
